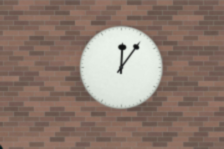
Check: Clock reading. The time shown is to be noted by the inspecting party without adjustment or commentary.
12:06
